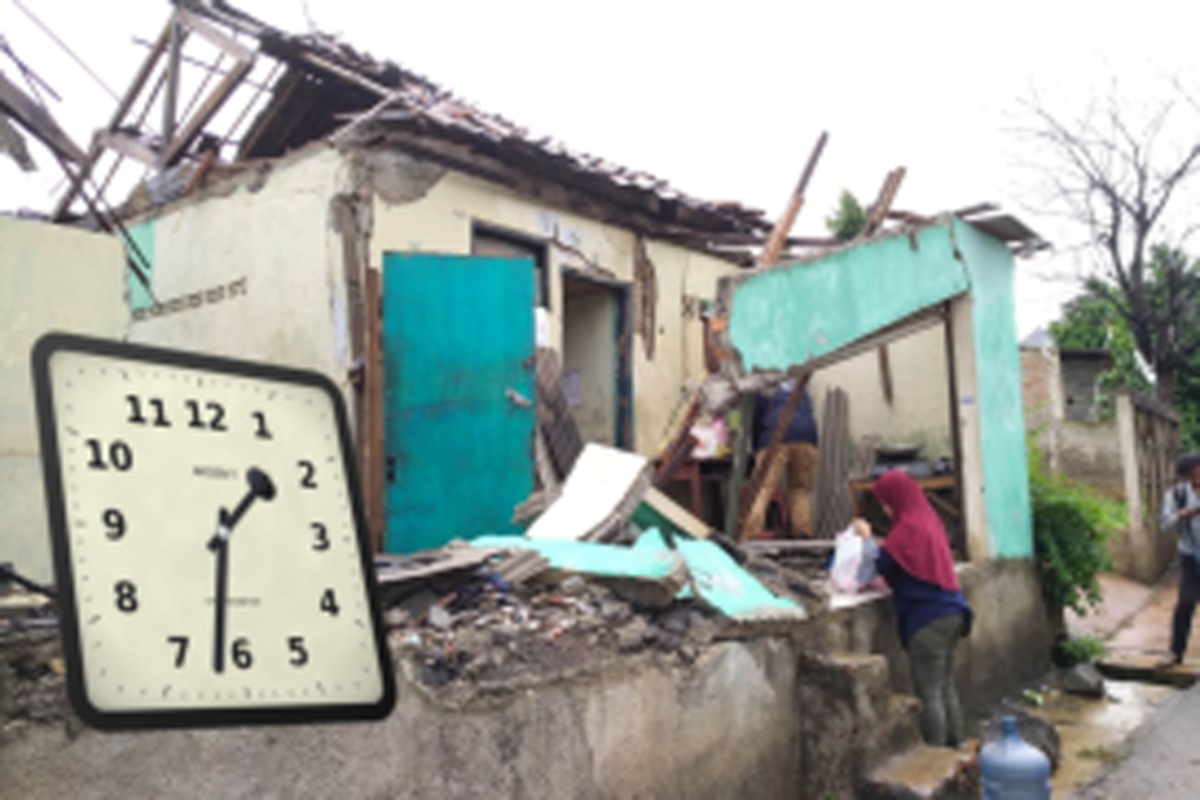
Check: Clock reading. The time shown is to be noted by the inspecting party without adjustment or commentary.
1:32
